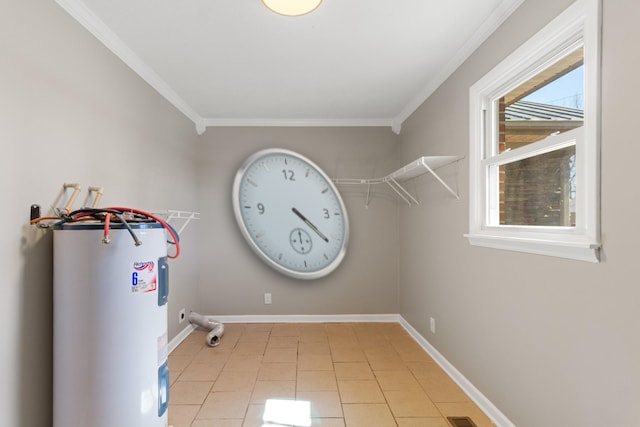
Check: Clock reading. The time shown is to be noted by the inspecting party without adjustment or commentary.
4:22
